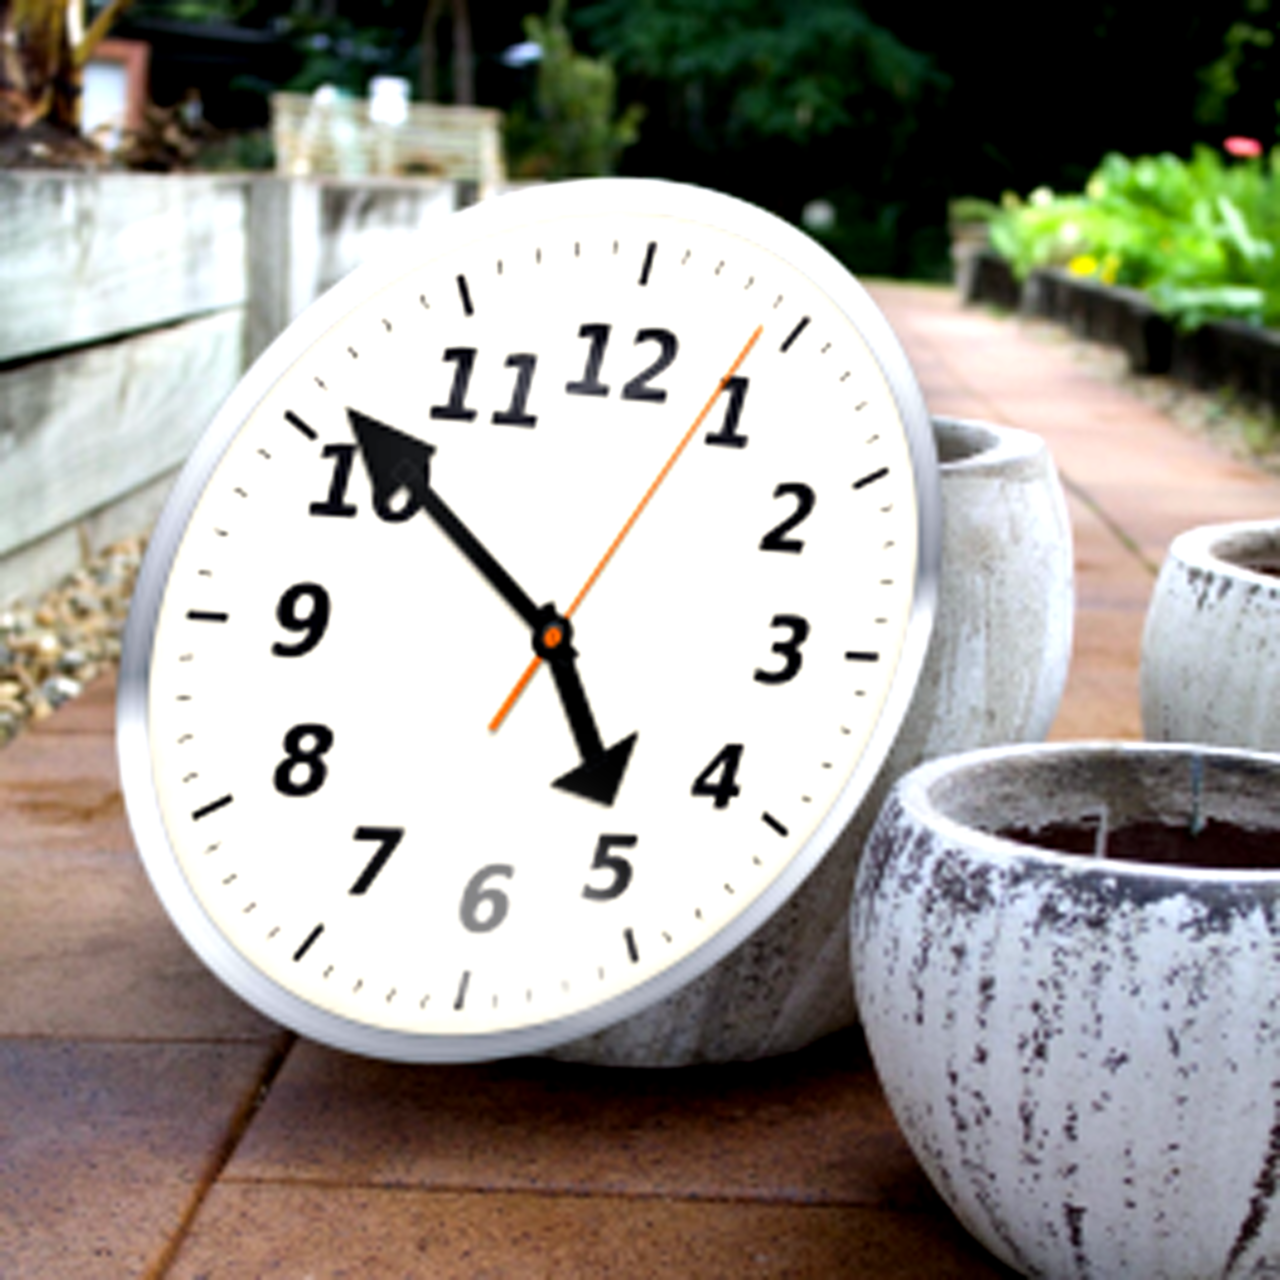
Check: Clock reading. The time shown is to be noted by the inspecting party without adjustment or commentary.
4:51:04
